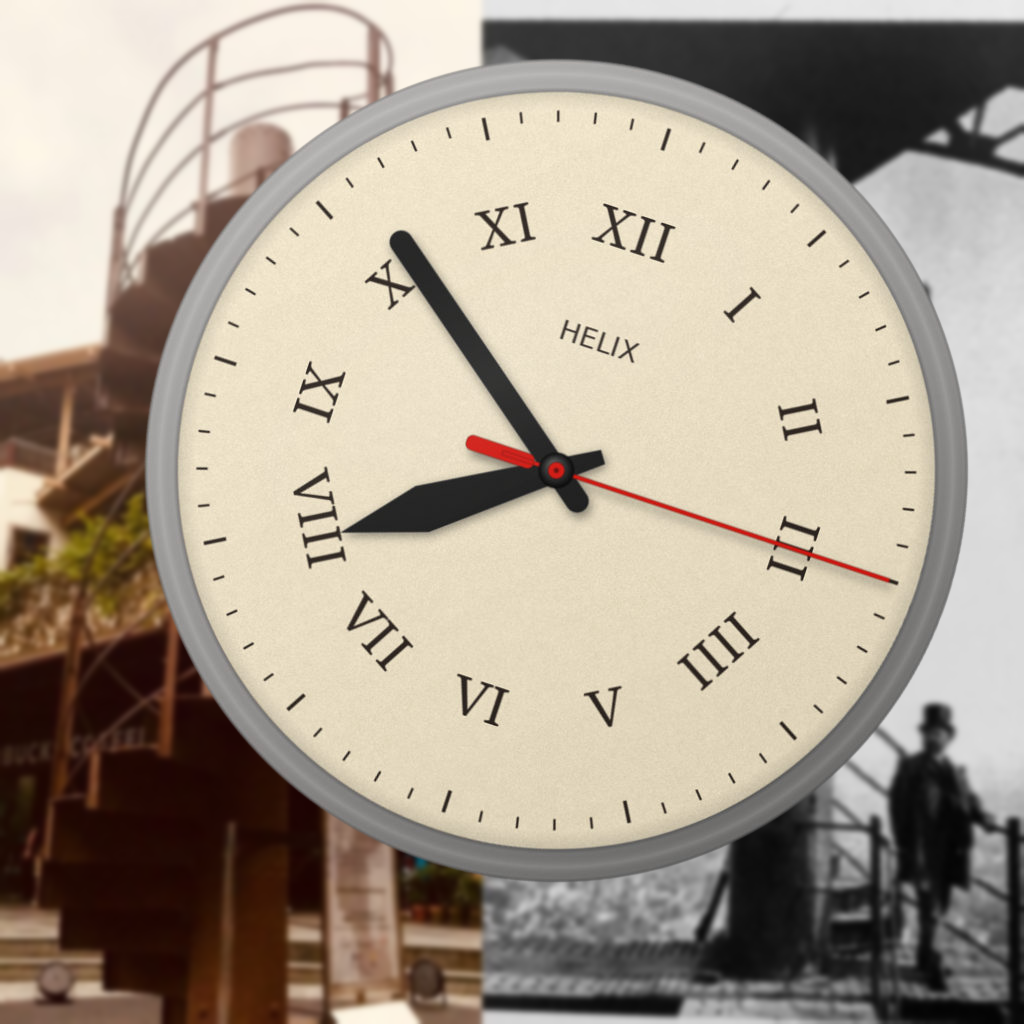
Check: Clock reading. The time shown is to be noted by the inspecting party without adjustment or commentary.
7:51:15
